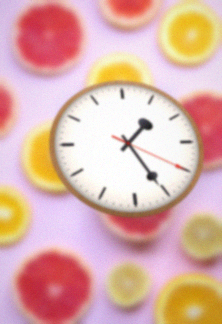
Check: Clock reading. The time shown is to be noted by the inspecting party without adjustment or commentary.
1:25:20
